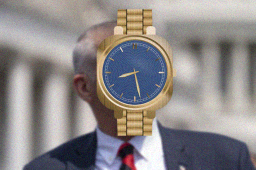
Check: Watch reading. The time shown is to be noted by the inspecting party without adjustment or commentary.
8:28
